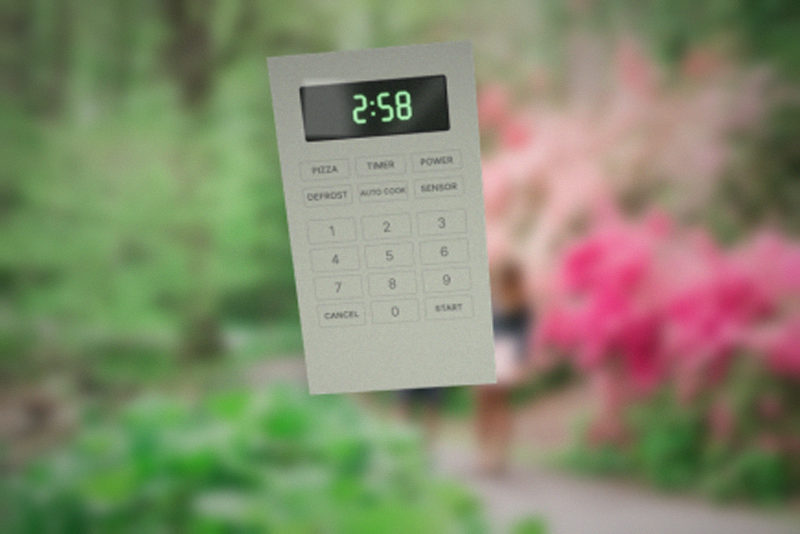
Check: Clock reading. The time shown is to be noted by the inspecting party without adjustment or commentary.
2:58
